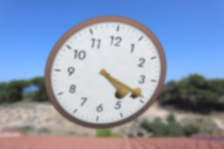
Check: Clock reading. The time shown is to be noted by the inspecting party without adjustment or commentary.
4:19
